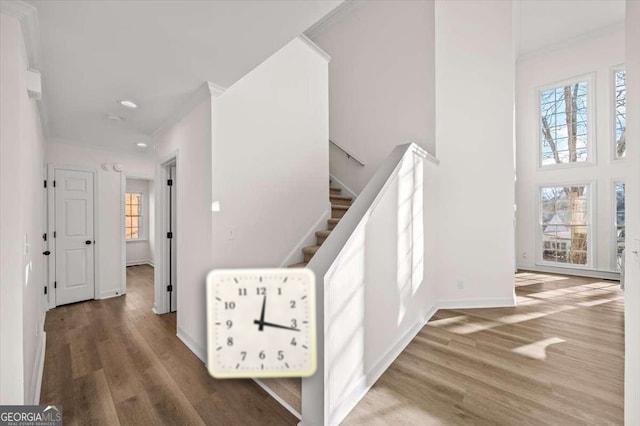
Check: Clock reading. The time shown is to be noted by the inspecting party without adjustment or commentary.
12:17
